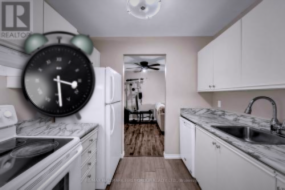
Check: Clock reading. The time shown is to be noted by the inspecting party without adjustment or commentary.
3:29
